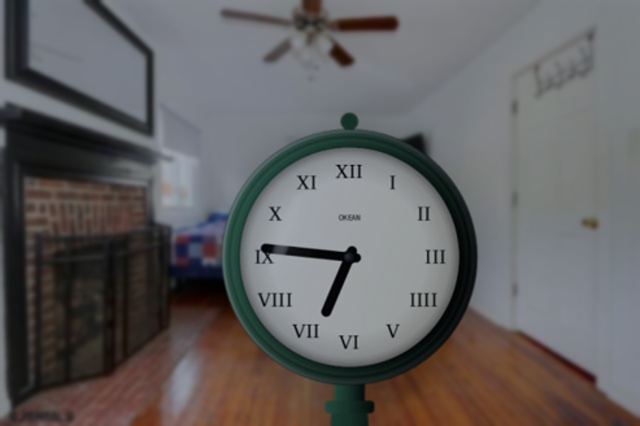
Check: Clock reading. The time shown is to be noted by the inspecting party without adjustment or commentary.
6:46
